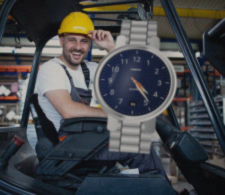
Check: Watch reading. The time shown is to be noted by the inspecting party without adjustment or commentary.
4:24
